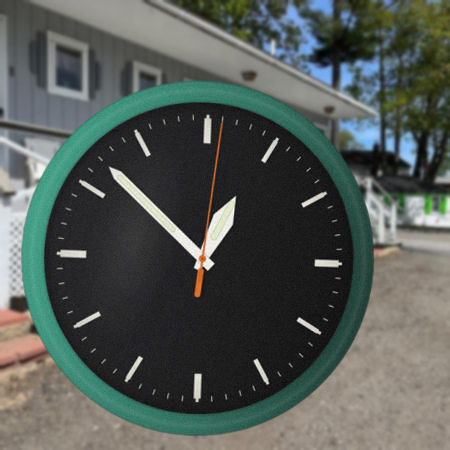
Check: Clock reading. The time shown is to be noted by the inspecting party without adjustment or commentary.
12:52:01
